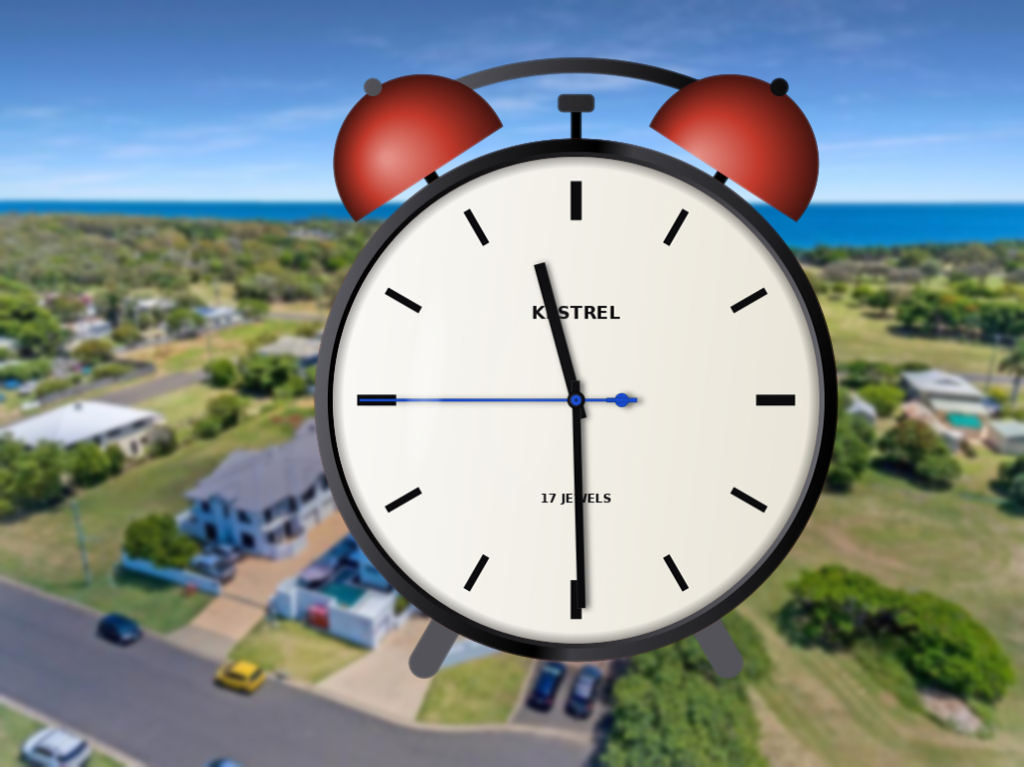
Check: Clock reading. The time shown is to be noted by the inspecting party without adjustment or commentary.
11:29:45
